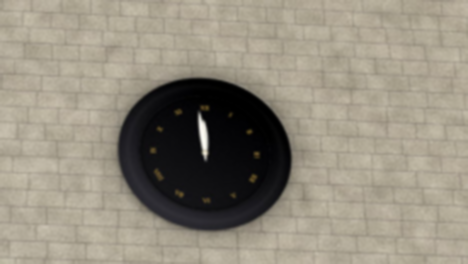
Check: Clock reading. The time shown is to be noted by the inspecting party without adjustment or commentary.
11:59
